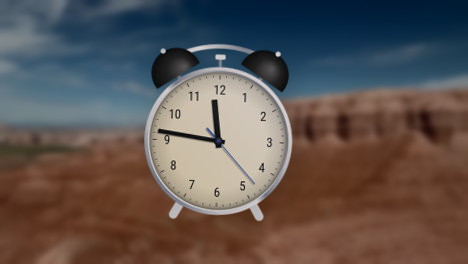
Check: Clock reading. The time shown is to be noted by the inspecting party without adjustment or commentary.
11:46:23
